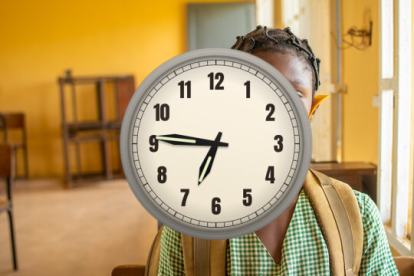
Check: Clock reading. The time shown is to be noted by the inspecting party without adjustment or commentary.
6:46
